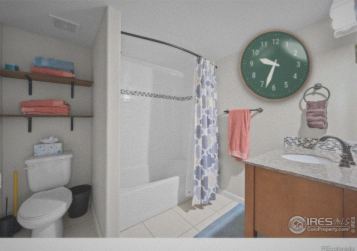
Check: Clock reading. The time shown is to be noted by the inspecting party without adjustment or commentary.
9:33
